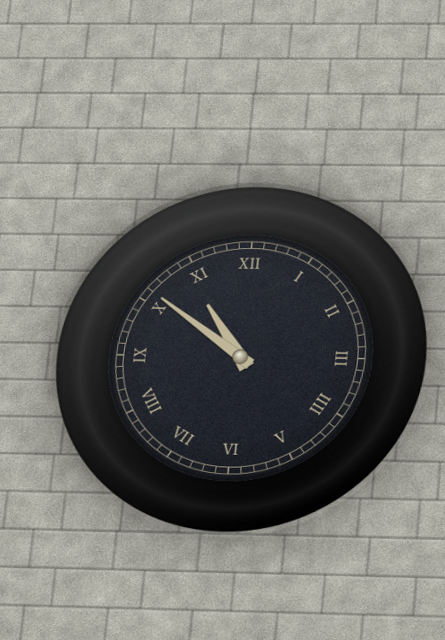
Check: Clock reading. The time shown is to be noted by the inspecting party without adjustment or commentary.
10:51
